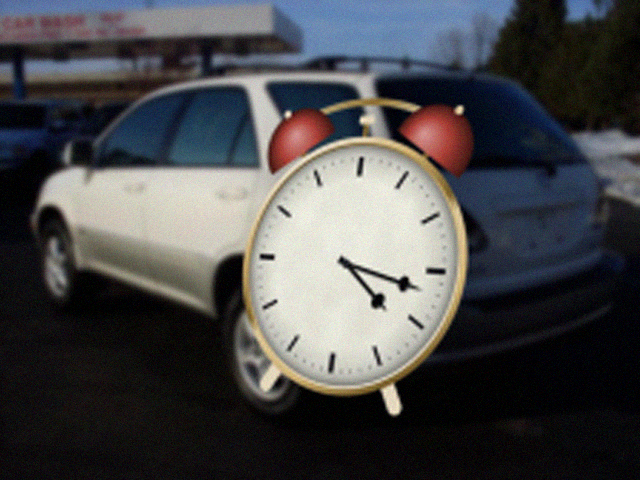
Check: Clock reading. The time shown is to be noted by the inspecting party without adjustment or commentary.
4:17
